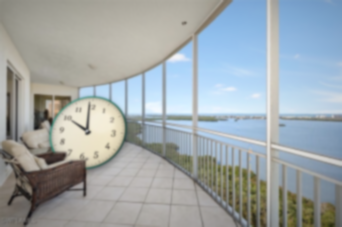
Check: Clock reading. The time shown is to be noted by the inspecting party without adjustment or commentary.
9:59
